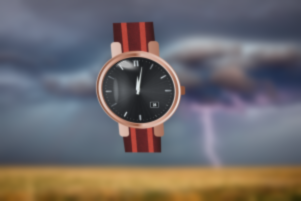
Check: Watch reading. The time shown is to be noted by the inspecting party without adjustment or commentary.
12:02
